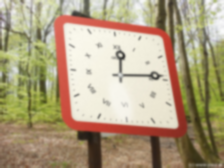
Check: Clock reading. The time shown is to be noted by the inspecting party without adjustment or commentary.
12:14
